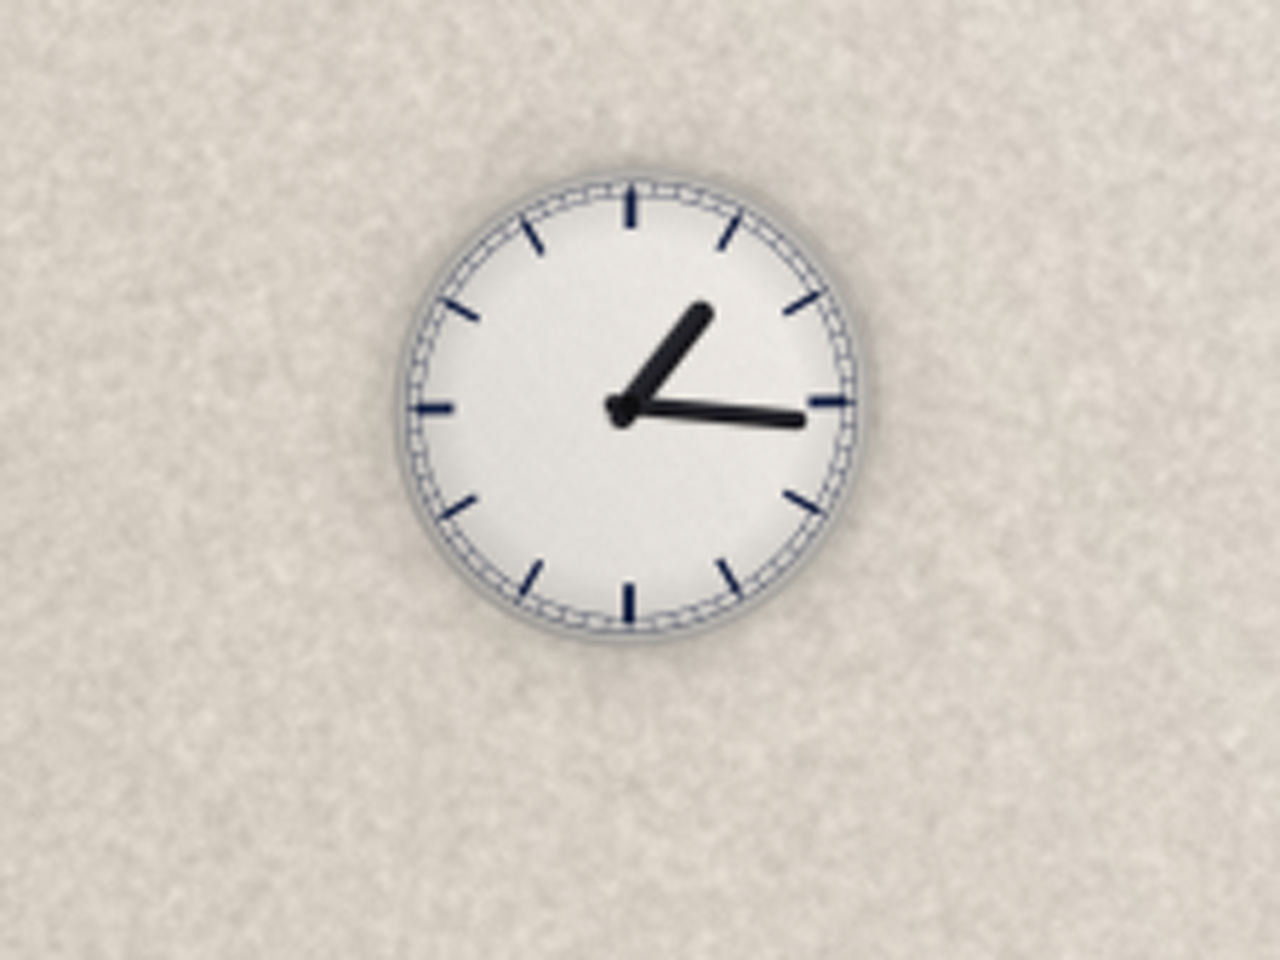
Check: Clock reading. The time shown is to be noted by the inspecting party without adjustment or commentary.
1:16
